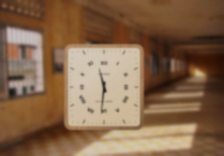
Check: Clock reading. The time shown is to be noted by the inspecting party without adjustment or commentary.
11:31
